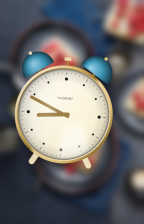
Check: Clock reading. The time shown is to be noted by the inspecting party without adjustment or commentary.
8:49
